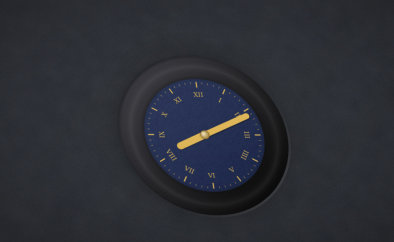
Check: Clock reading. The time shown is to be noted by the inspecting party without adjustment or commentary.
8:11
